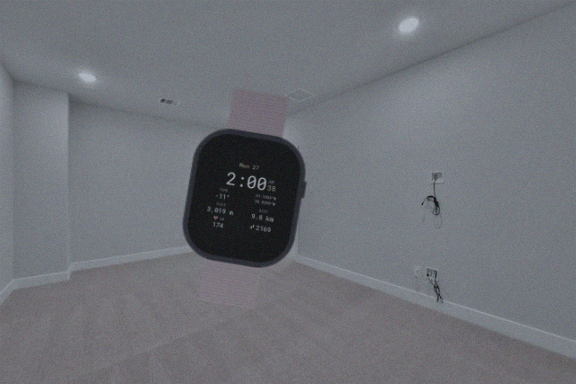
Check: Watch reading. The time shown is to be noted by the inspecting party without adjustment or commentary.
2:00
